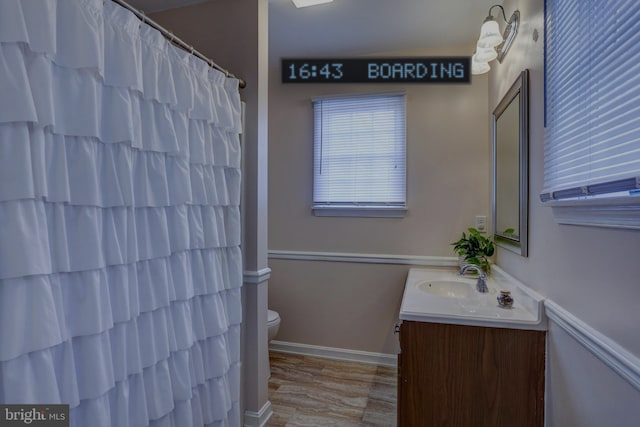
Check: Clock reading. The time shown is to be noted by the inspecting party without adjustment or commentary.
16:43
